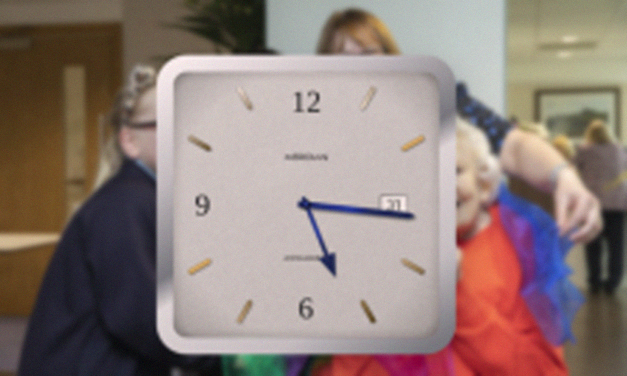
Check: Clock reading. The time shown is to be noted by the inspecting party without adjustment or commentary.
5:16
